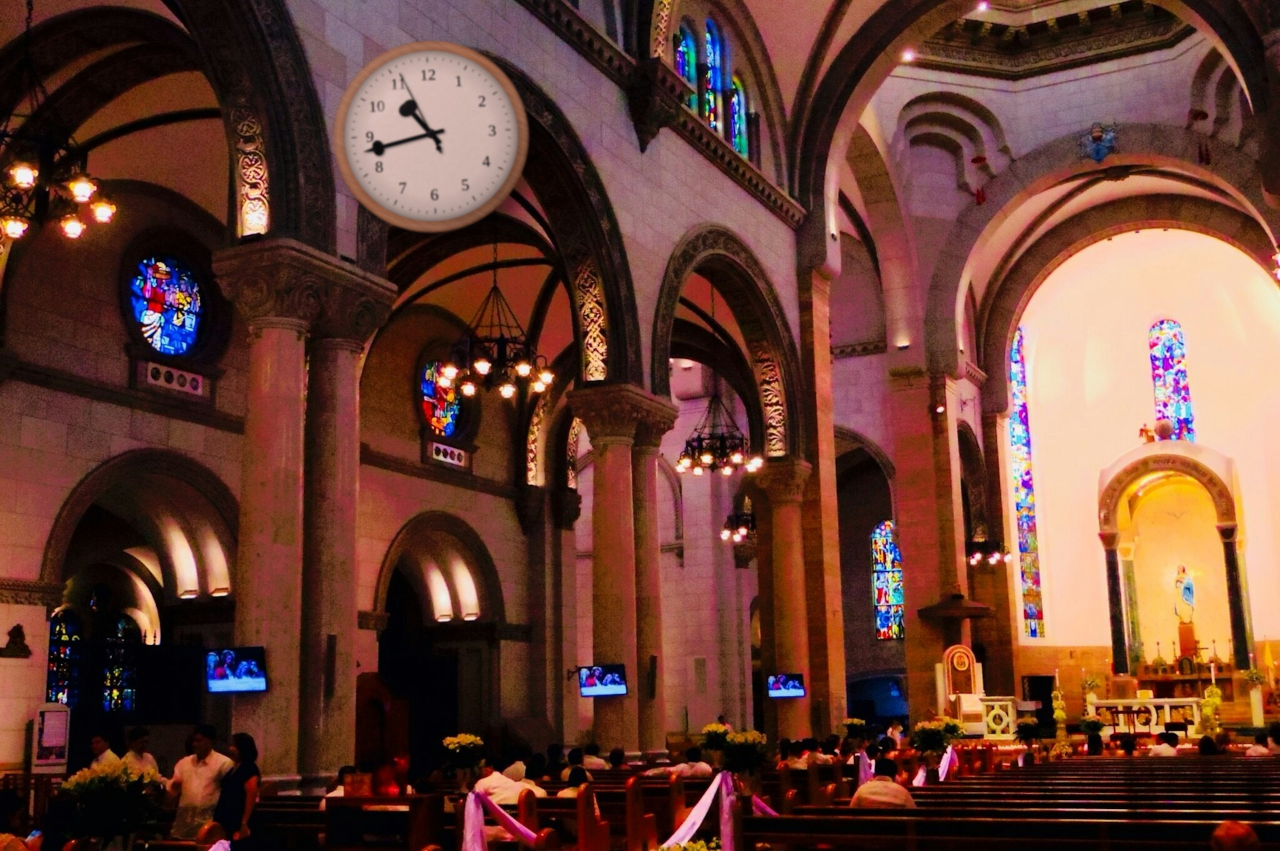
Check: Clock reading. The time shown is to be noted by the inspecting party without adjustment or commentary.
10:42:56
